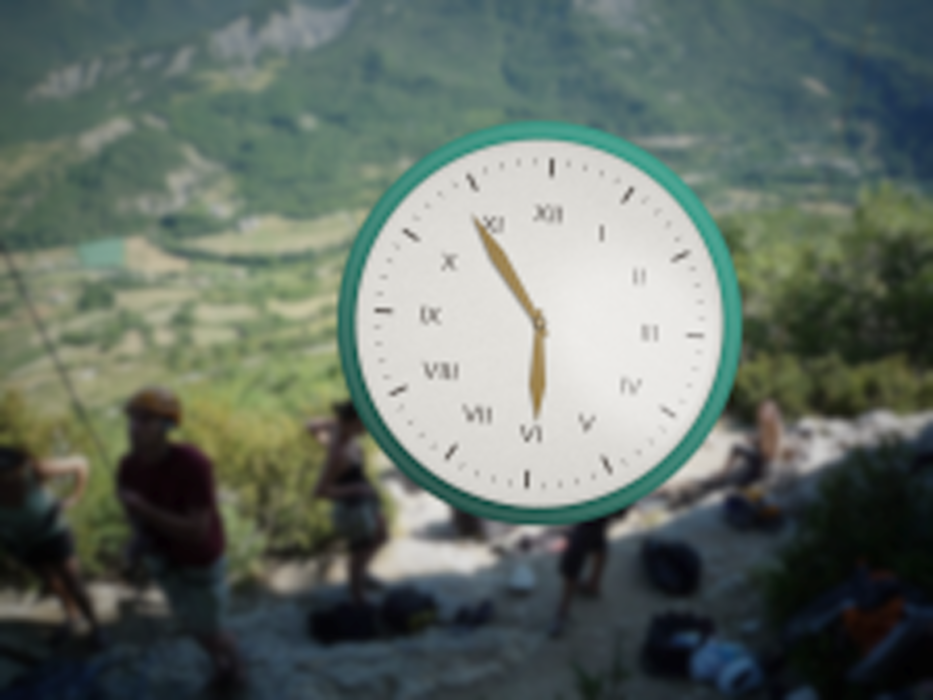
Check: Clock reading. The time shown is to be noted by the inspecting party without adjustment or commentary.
5:54
